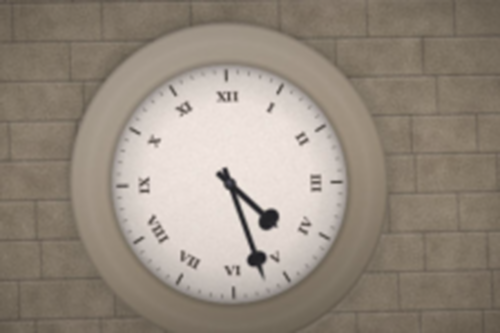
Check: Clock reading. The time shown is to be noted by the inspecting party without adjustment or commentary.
4:27
